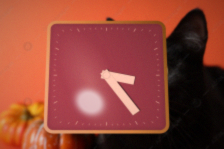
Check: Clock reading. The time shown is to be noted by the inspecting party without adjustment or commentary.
3:24
